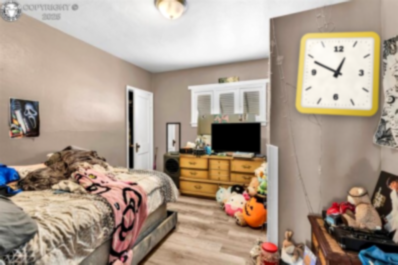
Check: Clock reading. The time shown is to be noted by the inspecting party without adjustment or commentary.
12:49
